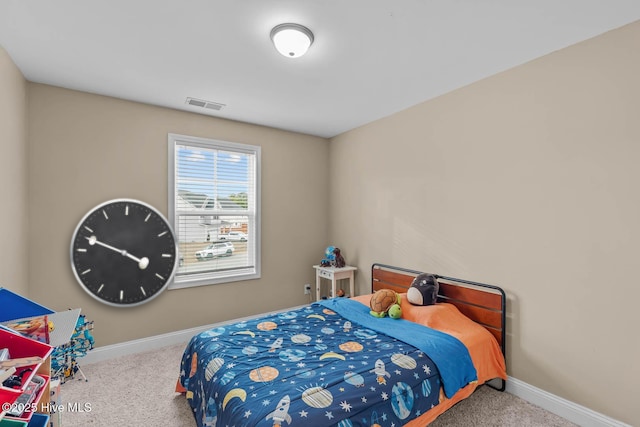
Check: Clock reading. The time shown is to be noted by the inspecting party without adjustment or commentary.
3:48
